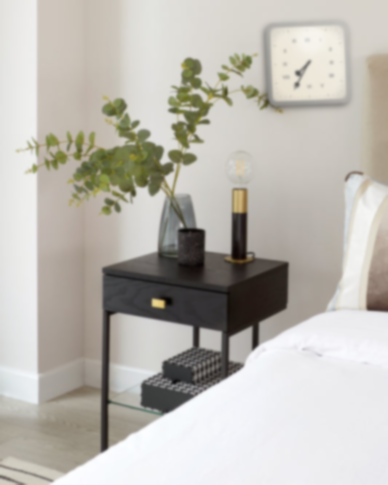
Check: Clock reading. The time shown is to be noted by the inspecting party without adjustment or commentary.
7:35
